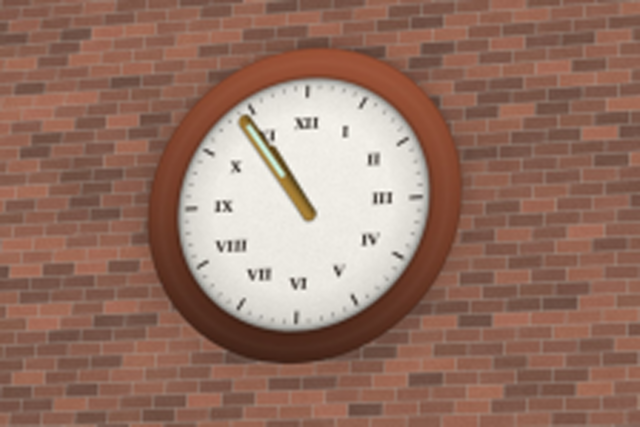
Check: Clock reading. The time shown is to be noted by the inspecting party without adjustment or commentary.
10:54
